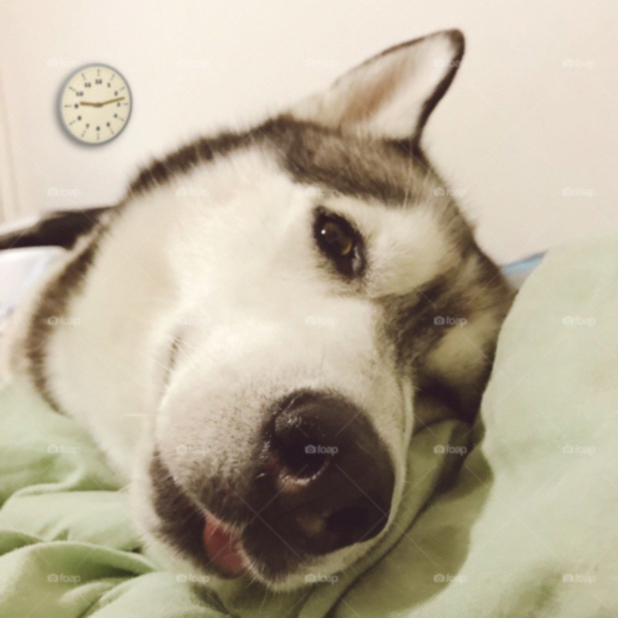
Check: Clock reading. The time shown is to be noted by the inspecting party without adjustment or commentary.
9:13
